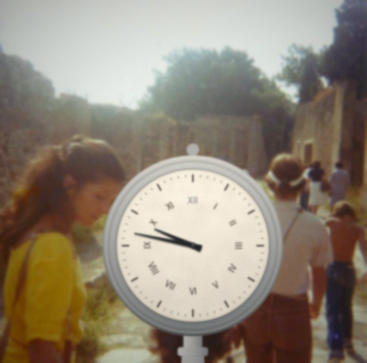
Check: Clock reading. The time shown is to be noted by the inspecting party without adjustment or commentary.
9:47
